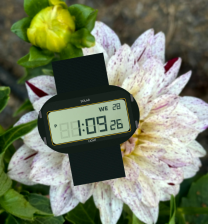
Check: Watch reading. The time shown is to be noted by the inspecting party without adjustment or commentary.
1:09:26
